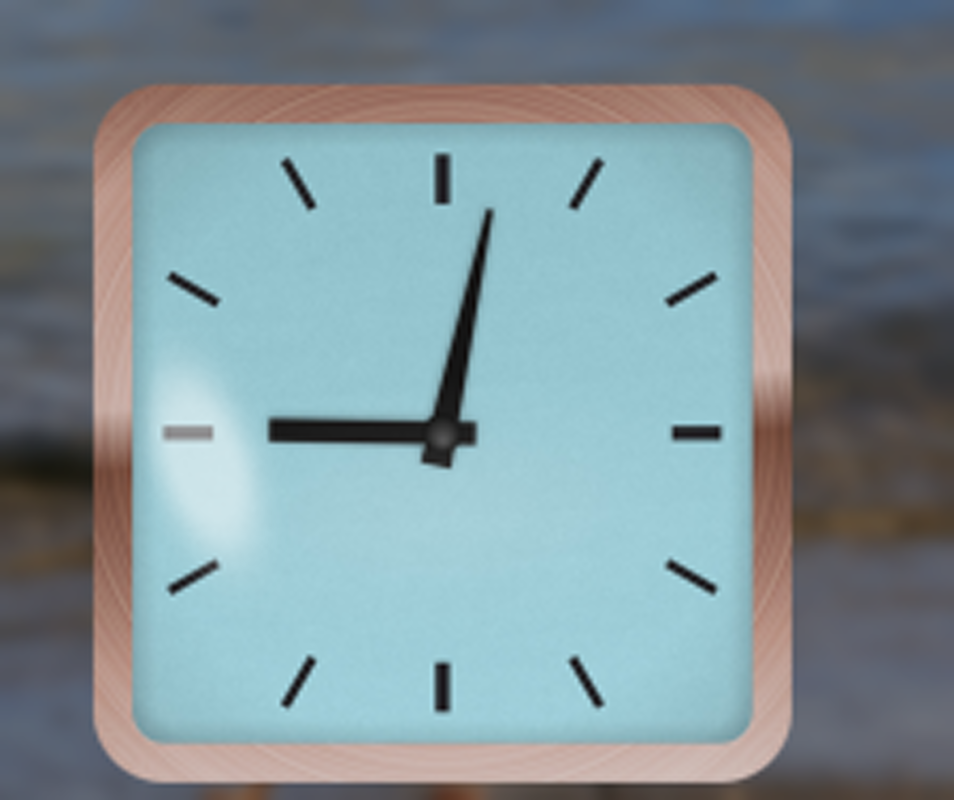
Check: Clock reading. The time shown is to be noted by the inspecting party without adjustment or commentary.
9:02
